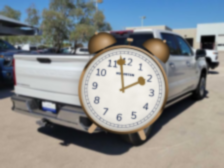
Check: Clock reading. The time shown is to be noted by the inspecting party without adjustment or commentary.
1:58
